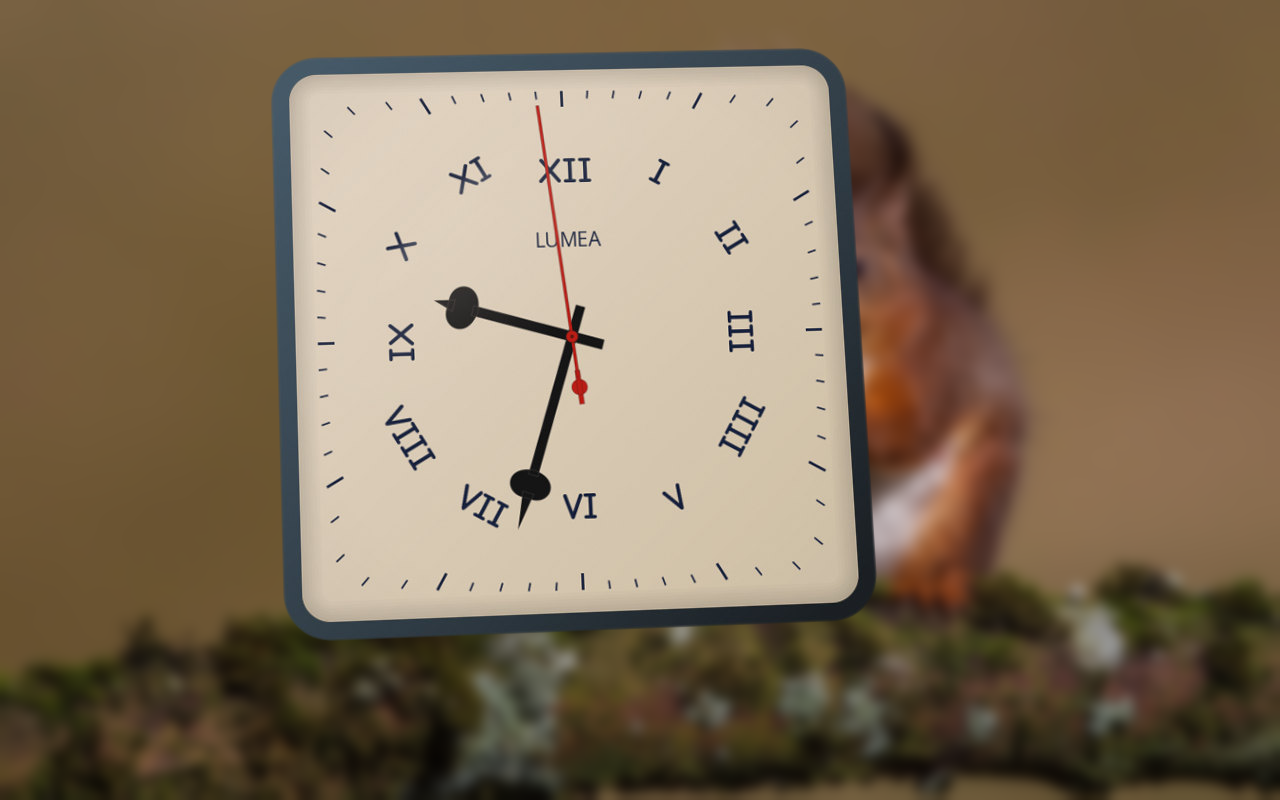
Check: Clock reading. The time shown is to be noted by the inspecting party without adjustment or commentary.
9:32:59
